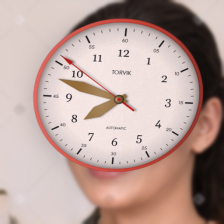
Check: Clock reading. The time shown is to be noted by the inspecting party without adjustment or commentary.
7:47:51
